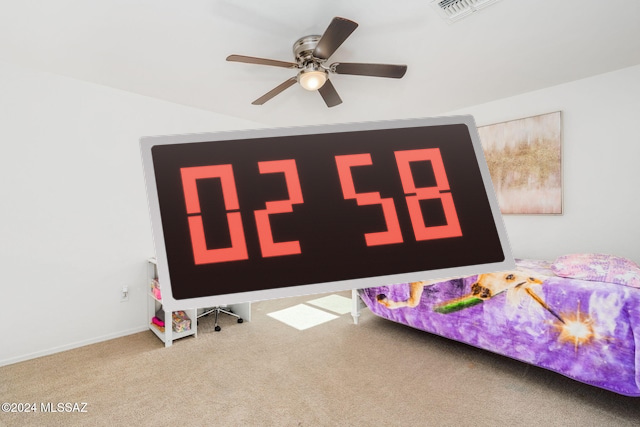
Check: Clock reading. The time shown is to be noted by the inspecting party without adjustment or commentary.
2:58
